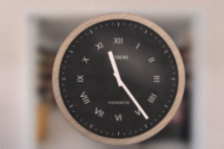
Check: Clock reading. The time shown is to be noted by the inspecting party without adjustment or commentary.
11:24
